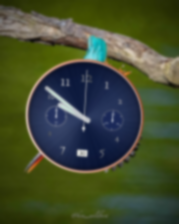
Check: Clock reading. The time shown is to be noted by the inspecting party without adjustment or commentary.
9:51
